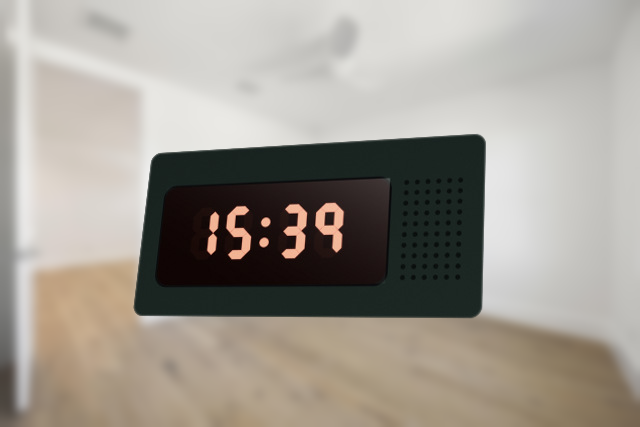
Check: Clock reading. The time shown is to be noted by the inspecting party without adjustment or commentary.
15:39
